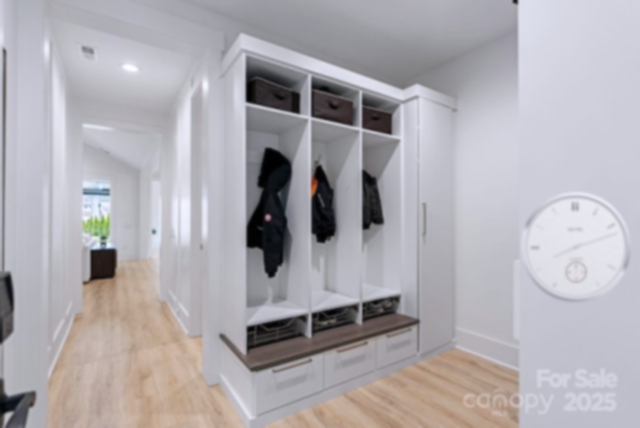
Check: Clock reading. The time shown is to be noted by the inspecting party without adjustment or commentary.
8:12
